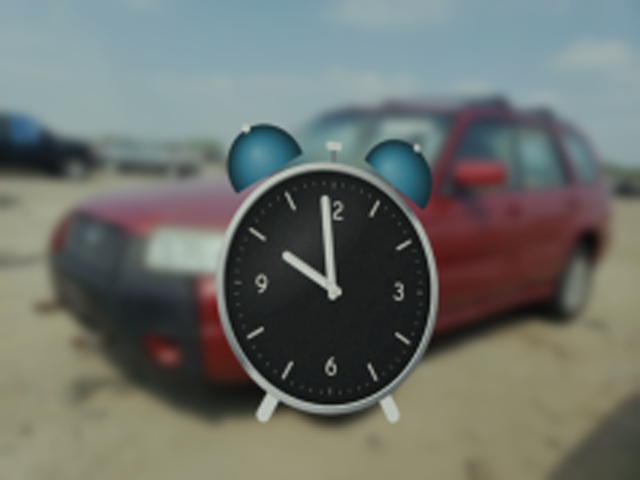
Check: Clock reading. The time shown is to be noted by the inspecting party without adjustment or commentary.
9:59
